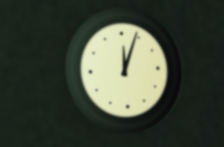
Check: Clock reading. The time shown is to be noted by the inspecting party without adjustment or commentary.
12:04
